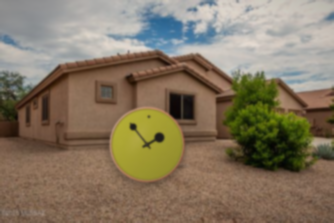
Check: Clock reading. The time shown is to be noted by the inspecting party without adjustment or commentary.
1:53
